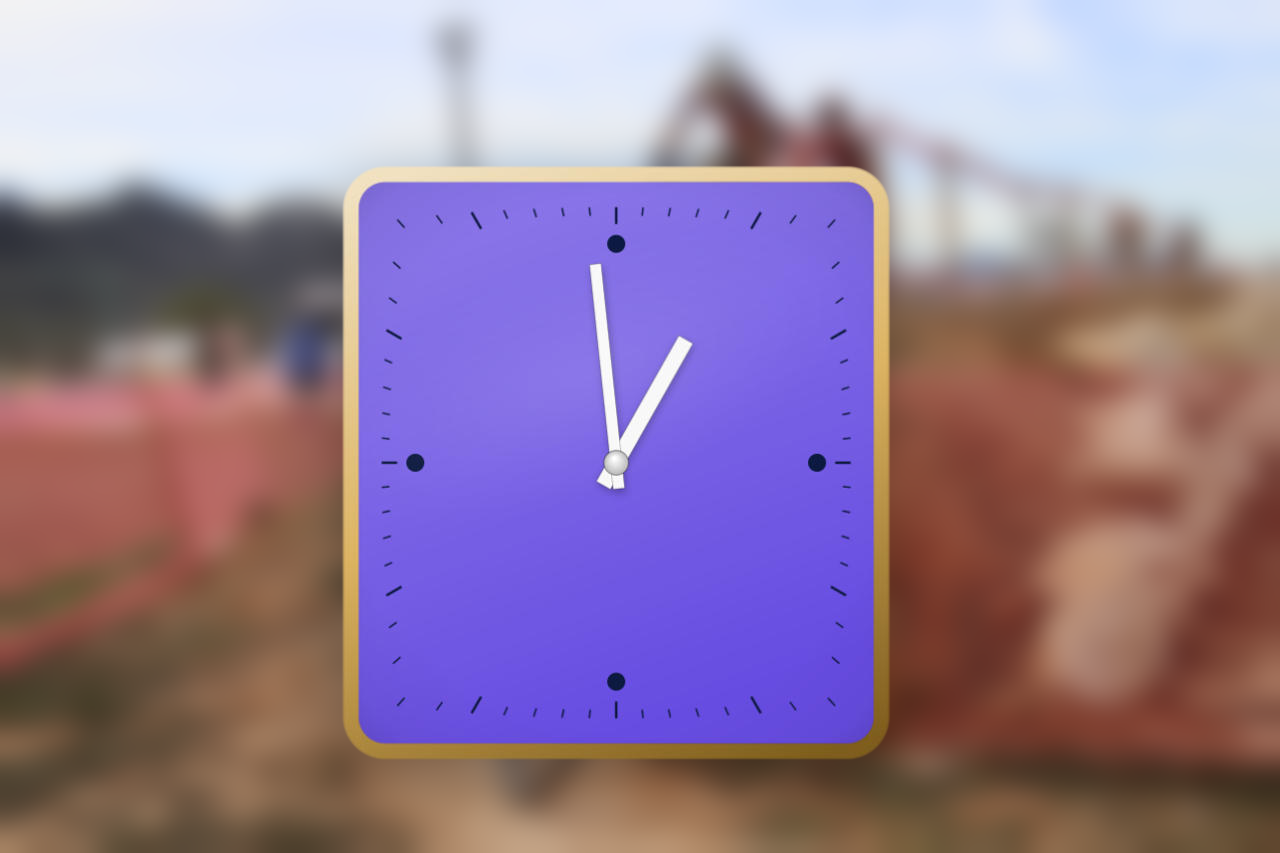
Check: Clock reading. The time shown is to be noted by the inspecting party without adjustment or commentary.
12:59
